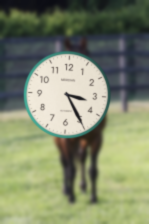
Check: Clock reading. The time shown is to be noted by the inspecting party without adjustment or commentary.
3:25
